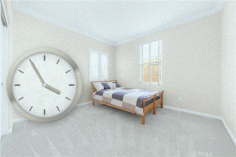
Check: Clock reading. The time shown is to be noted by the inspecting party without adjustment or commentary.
3:55
